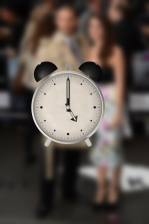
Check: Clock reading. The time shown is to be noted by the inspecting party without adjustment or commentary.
5:00
